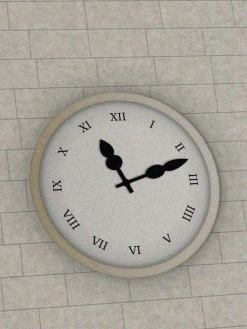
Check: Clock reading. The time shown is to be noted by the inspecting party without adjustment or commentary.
11:12
